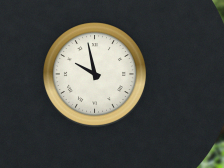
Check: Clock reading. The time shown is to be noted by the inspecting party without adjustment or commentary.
9:58
